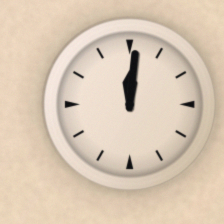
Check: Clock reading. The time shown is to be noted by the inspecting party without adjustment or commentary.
12:01
